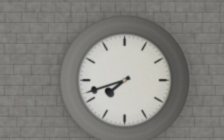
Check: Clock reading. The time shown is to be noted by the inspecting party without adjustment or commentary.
7:42
